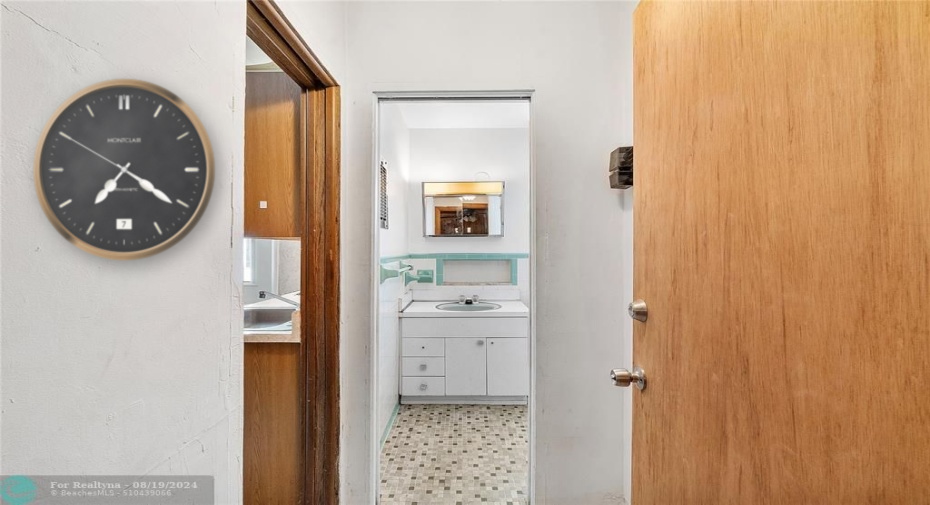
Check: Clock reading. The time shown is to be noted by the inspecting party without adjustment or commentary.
7:20:50
